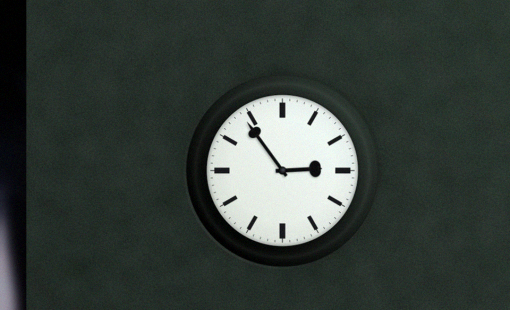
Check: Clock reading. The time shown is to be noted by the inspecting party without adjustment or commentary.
2:54
